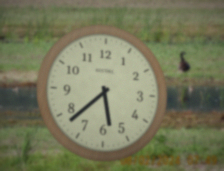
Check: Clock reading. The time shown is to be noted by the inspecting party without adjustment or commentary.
5:38
